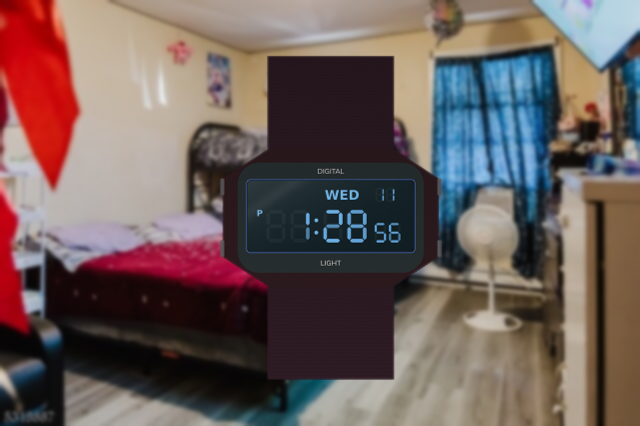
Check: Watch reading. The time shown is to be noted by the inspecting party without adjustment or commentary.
1:28:56
